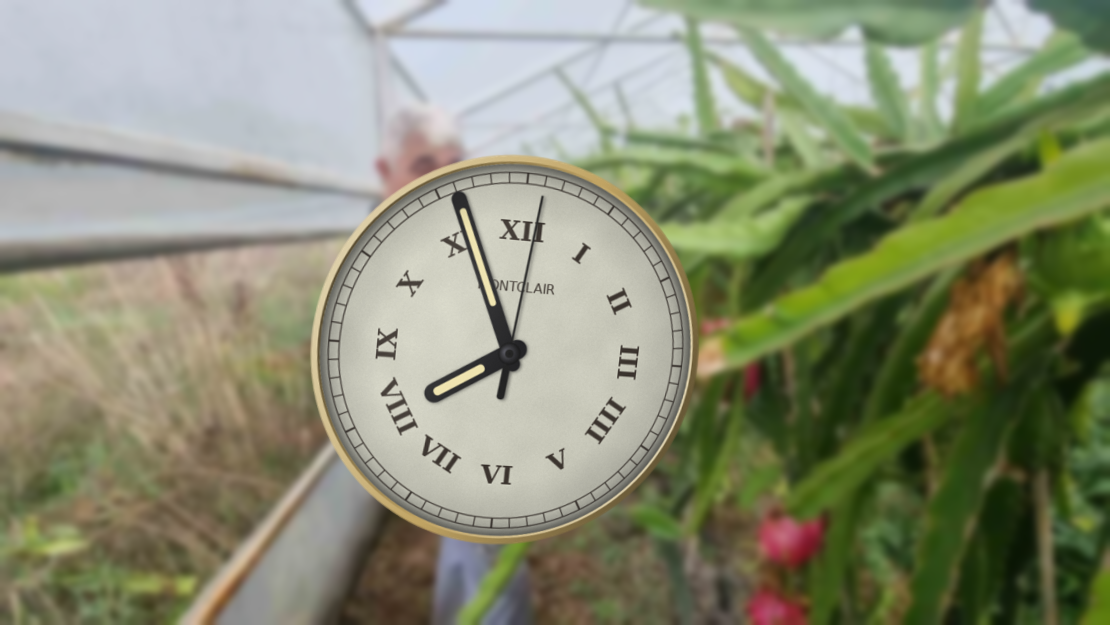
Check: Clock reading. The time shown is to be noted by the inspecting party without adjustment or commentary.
7:56:01
